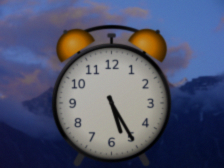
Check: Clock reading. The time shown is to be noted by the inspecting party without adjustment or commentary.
5:25
